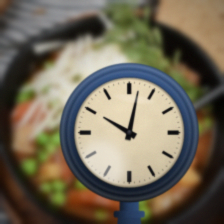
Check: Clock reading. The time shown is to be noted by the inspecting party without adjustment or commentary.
10:02
